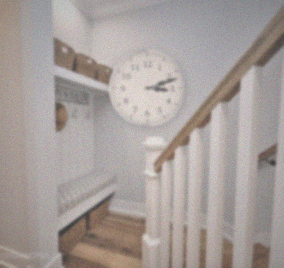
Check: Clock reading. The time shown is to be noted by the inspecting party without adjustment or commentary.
3:12
